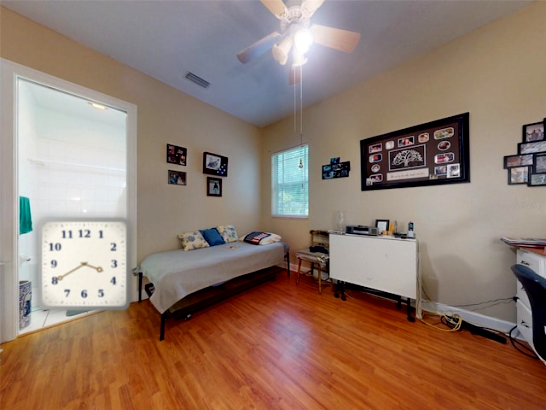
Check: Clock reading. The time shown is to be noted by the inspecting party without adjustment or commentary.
3:40
